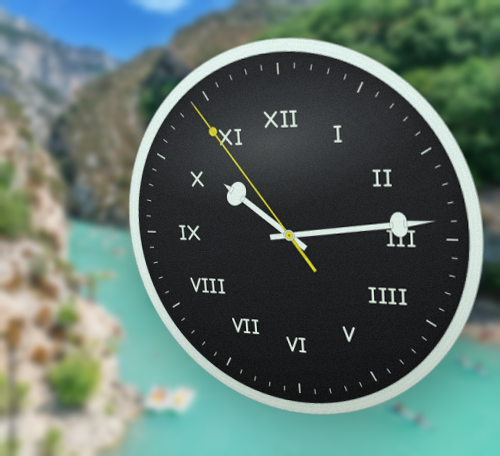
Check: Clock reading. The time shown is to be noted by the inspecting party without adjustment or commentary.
10:13:54
